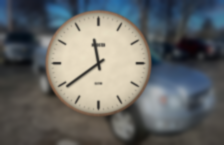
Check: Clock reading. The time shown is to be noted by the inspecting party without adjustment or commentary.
11:39
